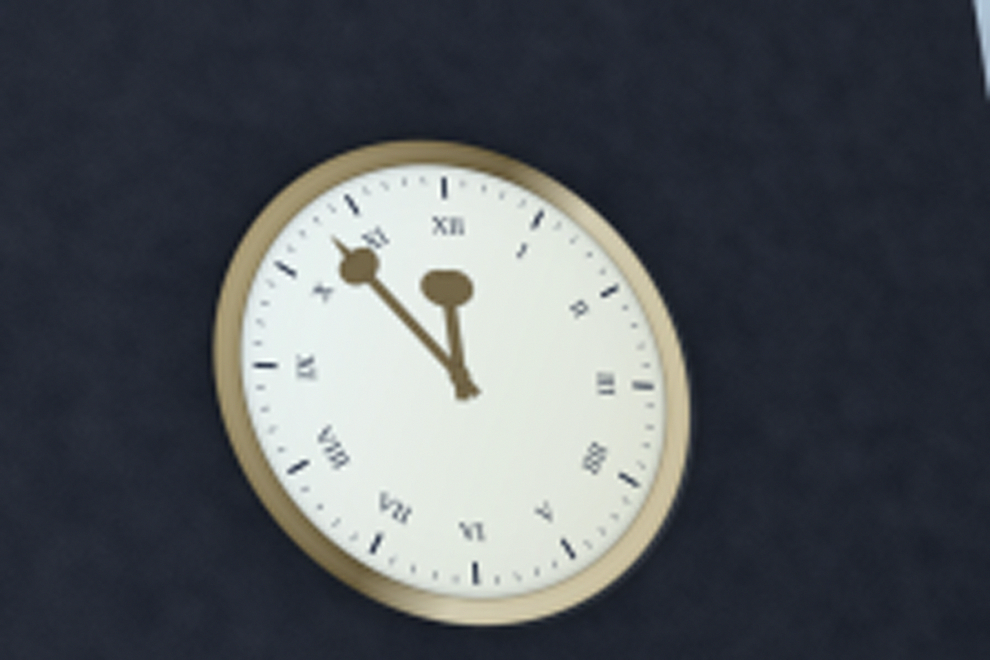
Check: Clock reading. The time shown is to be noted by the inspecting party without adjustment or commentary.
11:53
